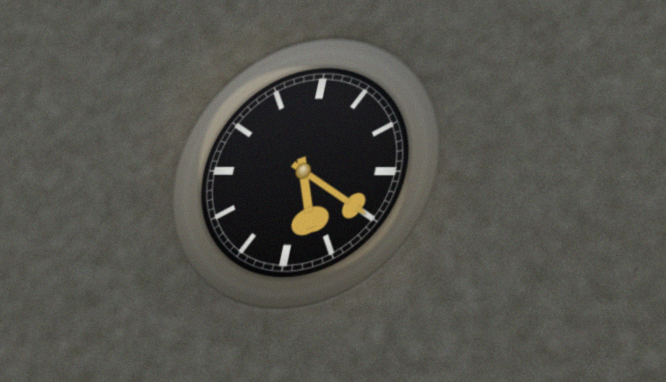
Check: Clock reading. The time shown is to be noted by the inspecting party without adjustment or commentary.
5:20
